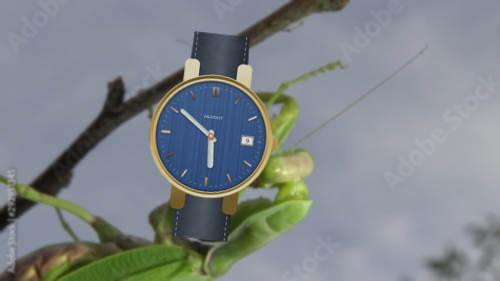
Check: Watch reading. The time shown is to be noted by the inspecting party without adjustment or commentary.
5:51
